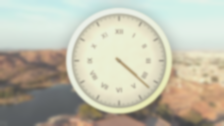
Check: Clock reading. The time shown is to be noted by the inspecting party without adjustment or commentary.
4:22
